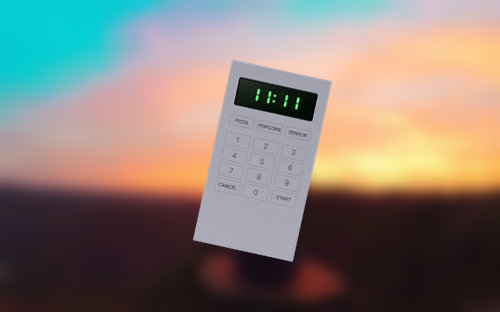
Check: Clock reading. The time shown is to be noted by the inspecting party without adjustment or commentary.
11:11
